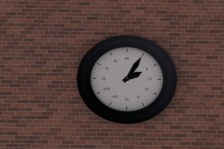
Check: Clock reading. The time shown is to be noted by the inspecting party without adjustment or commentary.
2:05
